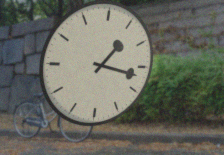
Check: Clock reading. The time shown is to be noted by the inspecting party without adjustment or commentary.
1:17
